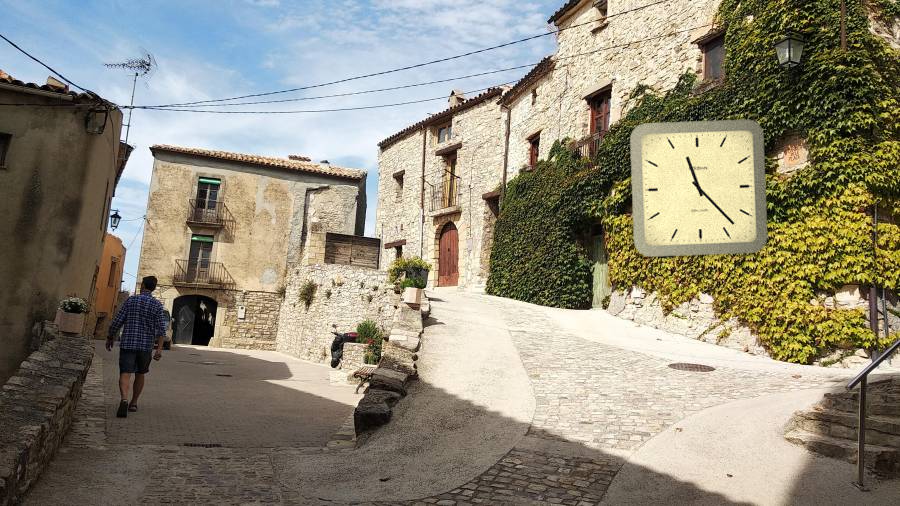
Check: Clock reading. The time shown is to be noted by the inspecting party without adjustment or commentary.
11:23
